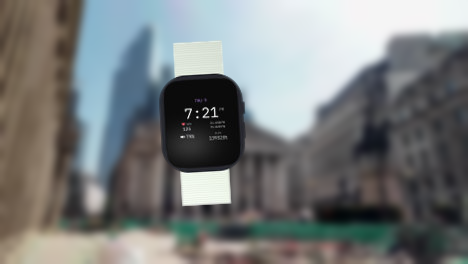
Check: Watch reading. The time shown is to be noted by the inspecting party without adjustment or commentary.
7:21
